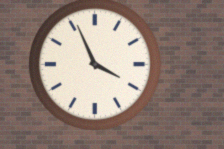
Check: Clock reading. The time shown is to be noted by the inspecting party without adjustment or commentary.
3:56
